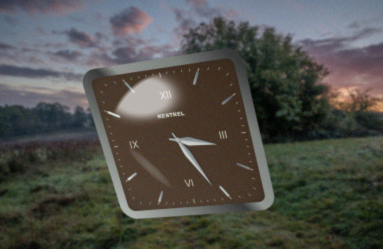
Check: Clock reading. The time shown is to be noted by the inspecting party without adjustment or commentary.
3:26
